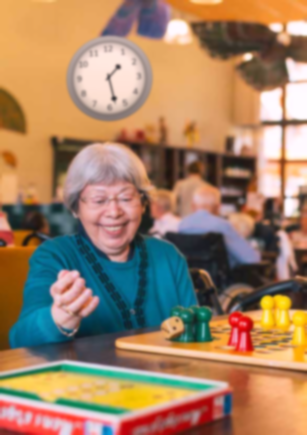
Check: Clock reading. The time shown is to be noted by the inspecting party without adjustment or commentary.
1:28
